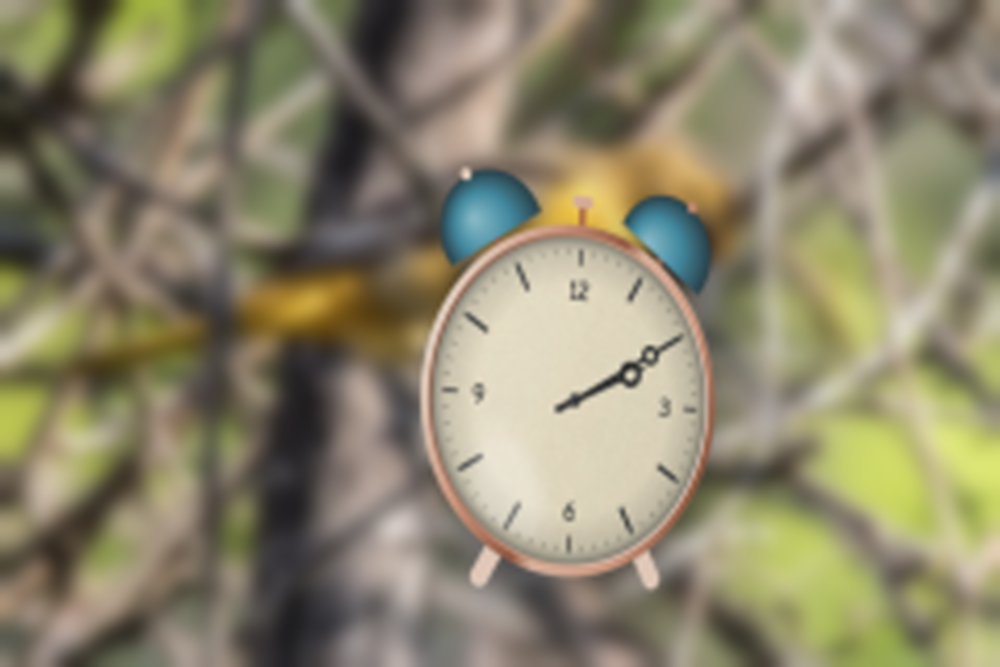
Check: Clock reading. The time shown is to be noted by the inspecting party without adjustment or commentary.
2:10
